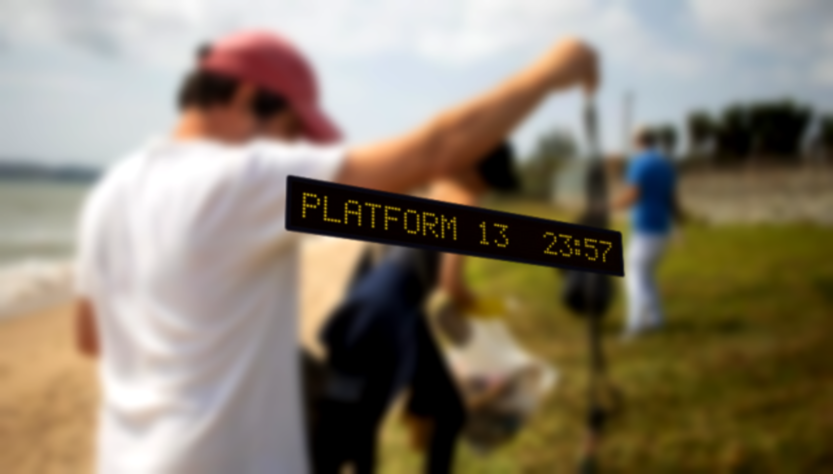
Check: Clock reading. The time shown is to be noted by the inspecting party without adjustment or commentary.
23:57
